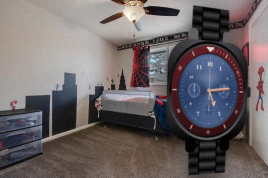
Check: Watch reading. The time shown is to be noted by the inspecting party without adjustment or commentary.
5:14
